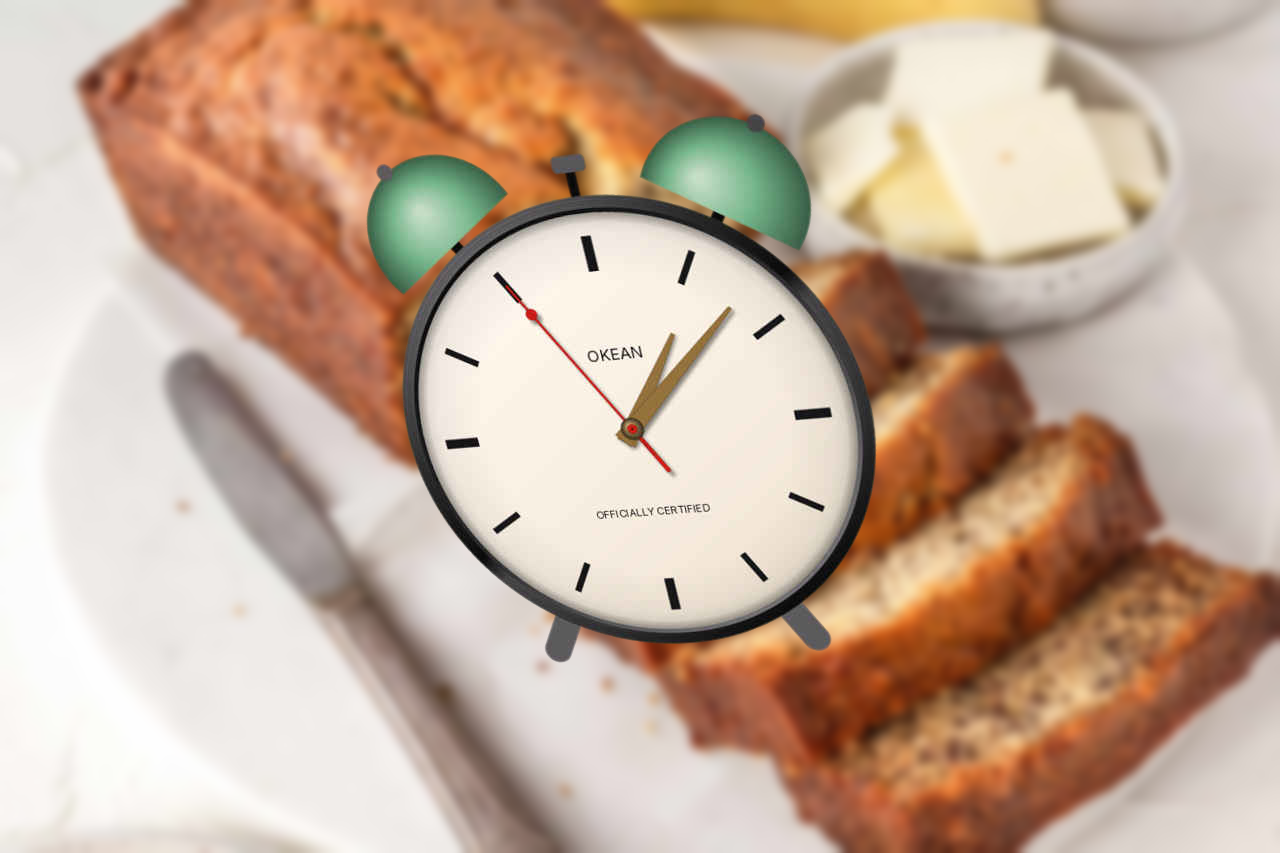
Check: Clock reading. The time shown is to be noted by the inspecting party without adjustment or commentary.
1:07:55
